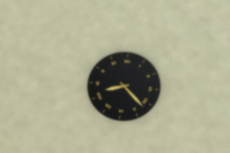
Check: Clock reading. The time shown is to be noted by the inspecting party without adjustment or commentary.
8:22
